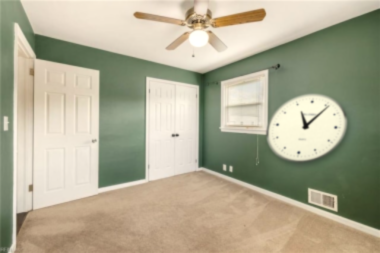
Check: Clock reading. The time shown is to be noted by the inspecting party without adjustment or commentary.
11:06
